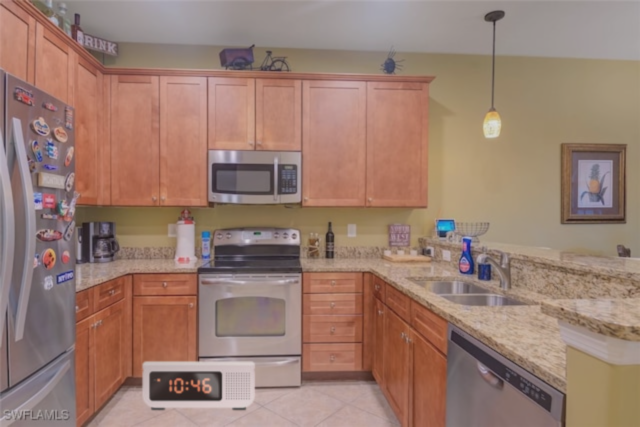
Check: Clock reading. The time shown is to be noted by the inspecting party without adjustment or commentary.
10:46
